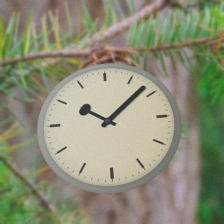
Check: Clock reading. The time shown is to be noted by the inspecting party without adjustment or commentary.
10:08
